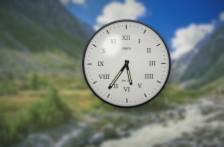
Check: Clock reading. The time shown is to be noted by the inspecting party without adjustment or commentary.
5:36
